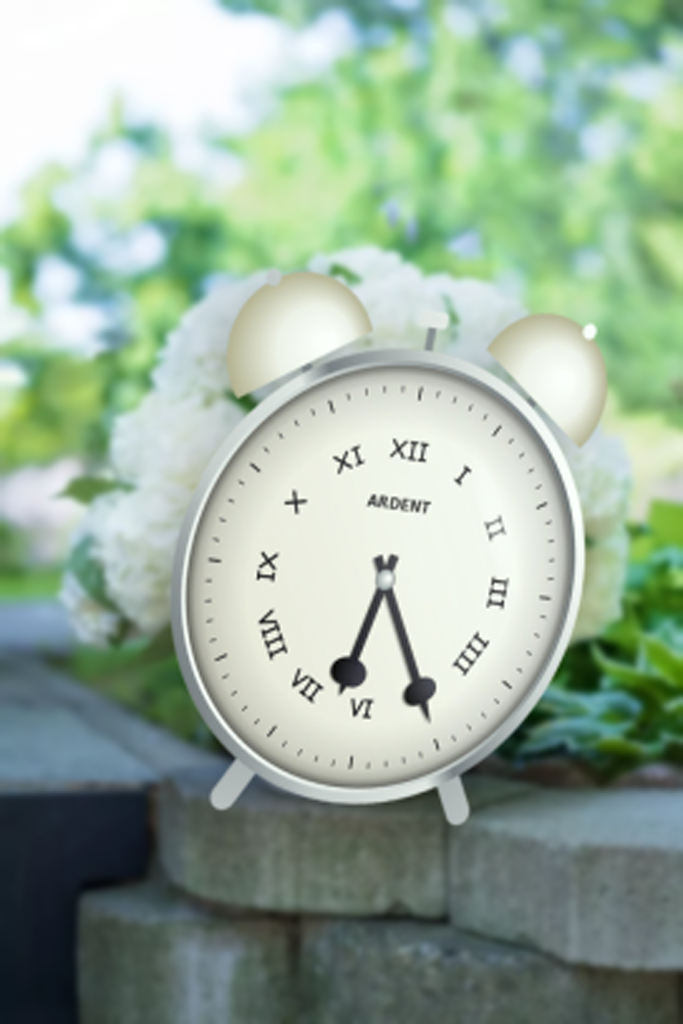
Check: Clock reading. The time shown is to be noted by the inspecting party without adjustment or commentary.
6:25
